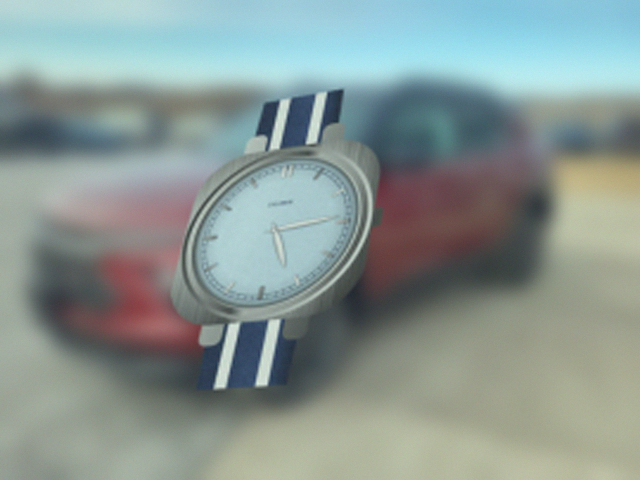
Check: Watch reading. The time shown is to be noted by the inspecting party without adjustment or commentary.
5:14
